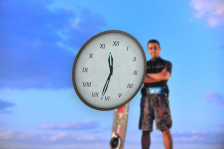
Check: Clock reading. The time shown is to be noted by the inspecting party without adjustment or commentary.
11:32
